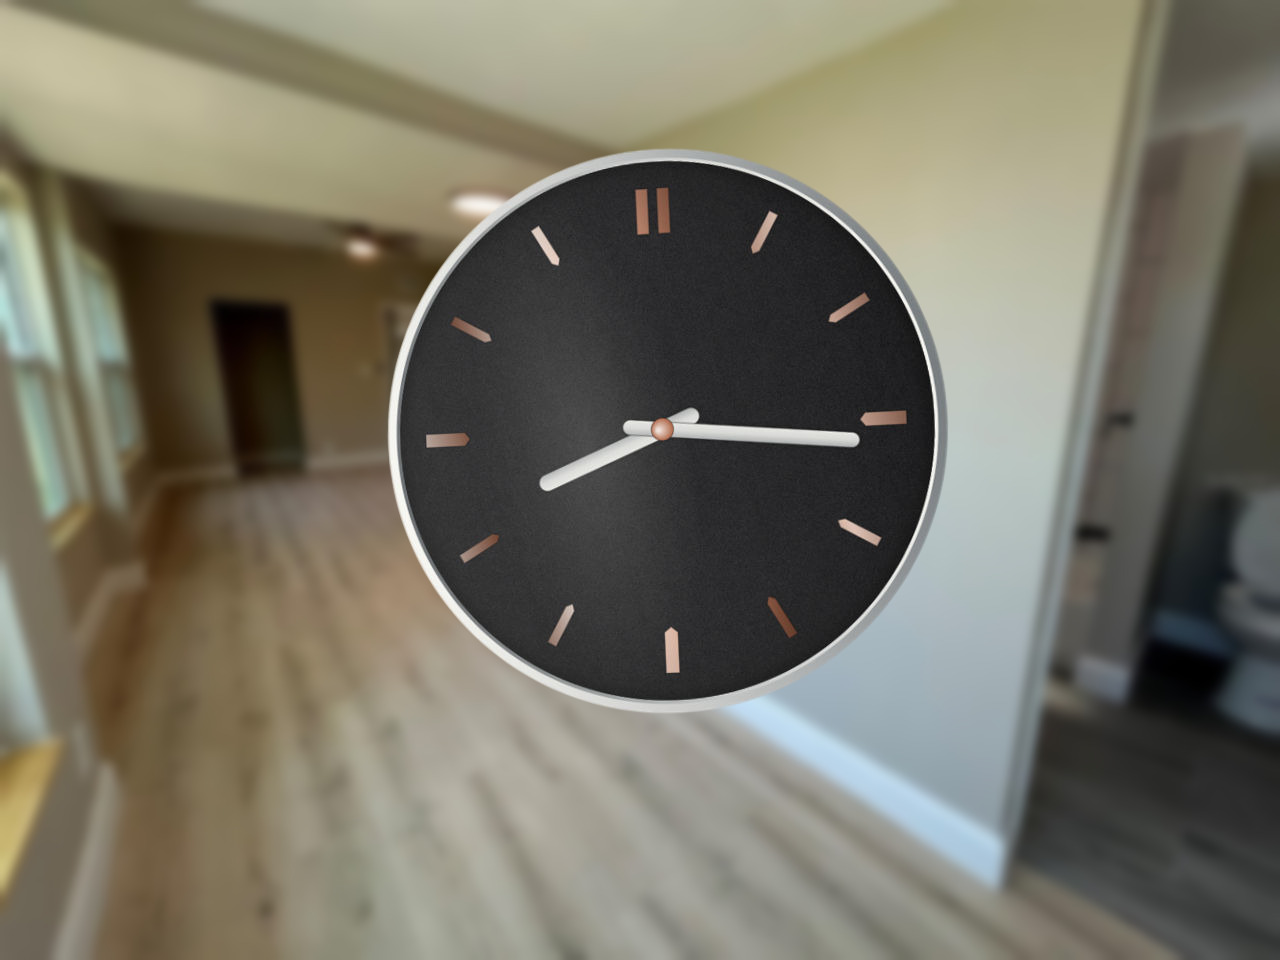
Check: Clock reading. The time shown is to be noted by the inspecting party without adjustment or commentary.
8:16
